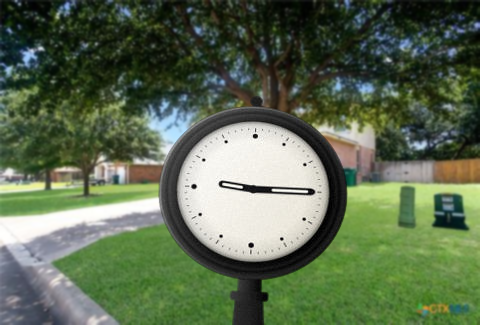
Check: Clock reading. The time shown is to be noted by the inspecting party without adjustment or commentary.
9:15
